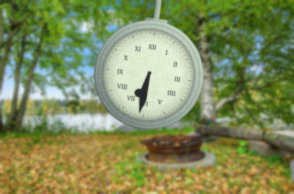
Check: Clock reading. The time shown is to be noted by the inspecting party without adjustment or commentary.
6:31
